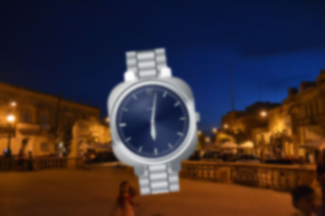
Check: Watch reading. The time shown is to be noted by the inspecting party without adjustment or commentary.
6:02
